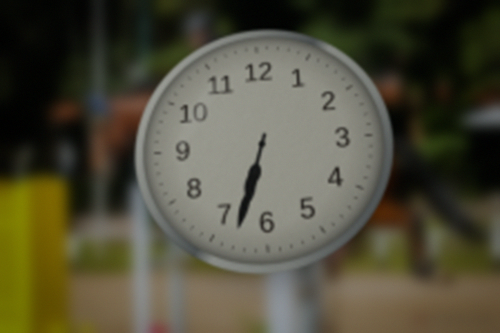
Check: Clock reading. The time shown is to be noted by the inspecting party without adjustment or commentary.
6:33
